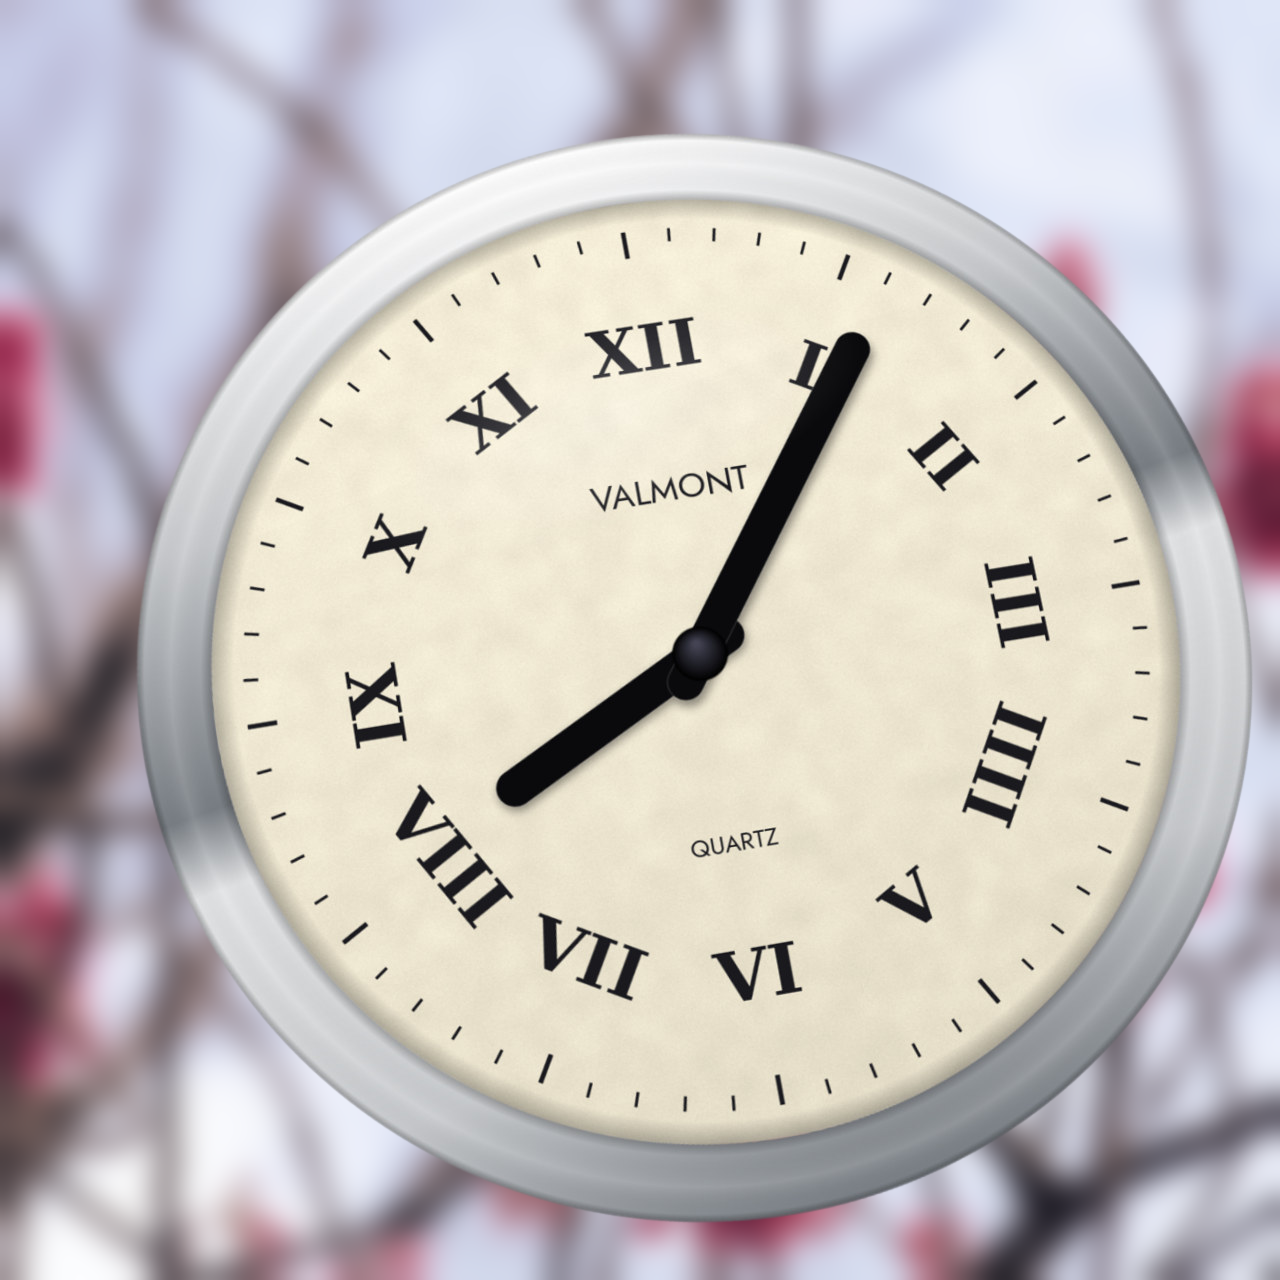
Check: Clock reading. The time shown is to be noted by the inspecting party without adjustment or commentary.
8:06
